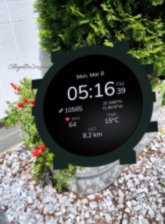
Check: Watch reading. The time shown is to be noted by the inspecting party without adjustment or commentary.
5:16
